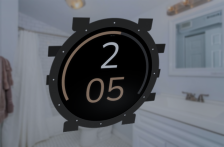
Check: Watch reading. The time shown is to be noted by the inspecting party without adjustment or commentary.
2:05
